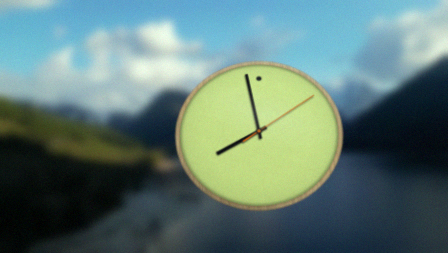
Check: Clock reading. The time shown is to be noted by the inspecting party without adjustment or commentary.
7:58:09
